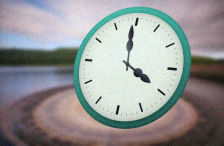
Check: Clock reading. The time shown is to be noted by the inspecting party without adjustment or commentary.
3:59
